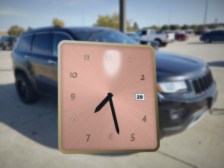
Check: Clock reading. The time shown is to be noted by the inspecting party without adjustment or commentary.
7:28
